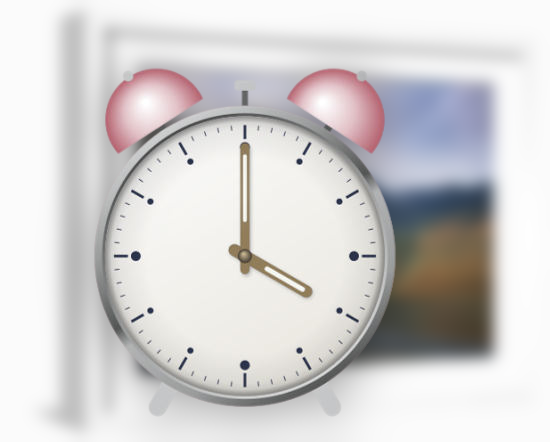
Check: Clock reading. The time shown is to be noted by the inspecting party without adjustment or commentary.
4:00
